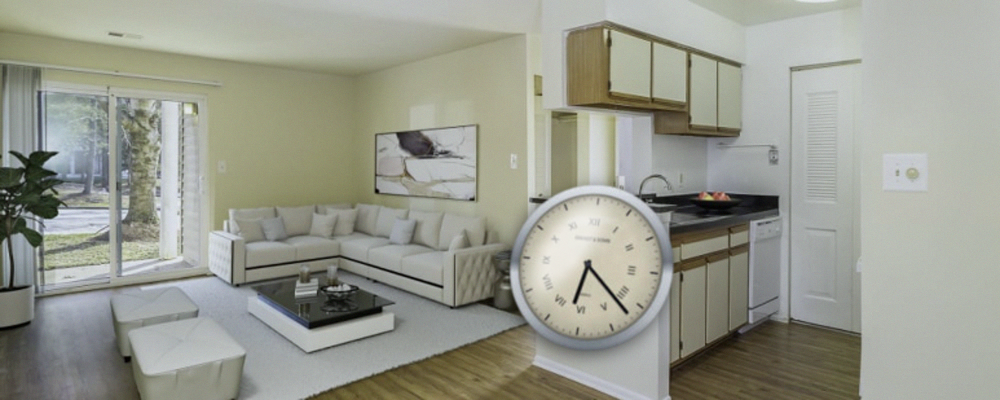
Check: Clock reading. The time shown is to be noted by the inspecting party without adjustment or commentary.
6:22
